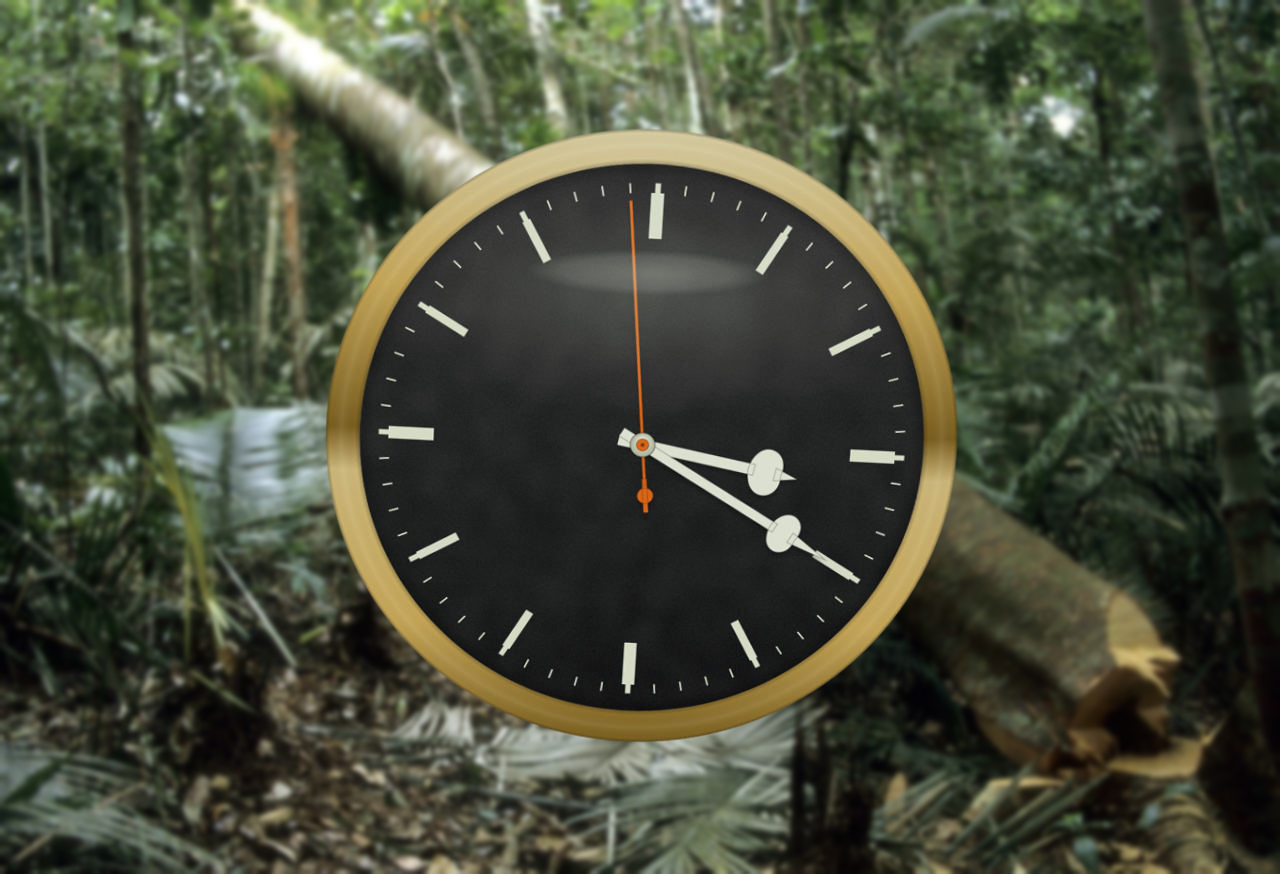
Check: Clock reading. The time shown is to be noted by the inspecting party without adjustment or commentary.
3:19:59
